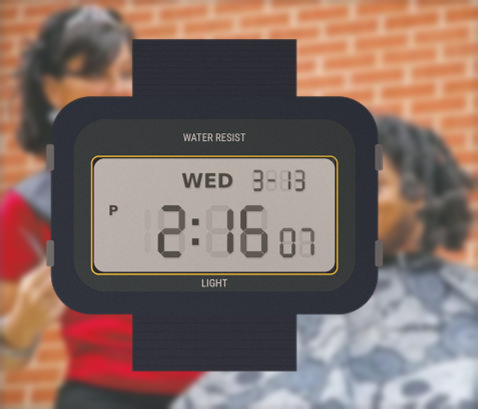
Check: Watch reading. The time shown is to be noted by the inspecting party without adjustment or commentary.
2:16:07
